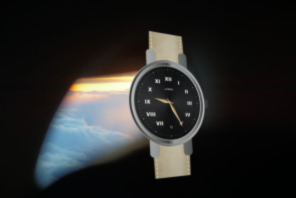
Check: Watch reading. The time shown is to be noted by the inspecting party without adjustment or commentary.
9:25
